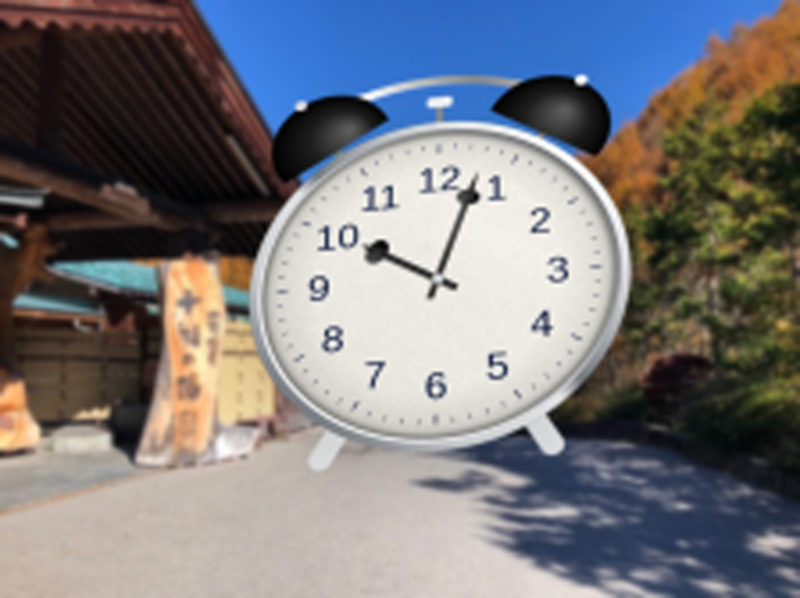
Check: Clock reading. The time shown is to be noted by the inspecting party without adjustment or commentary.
10:03
